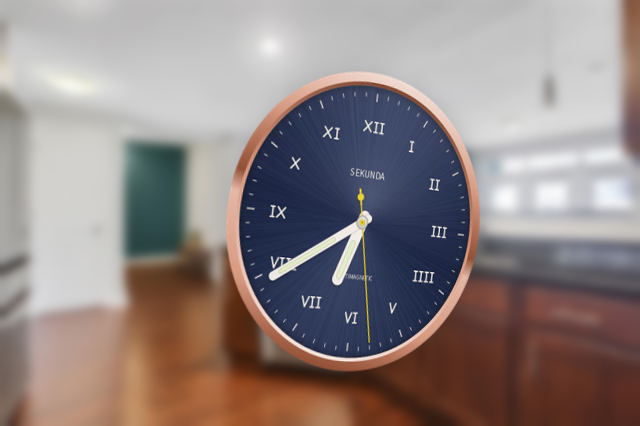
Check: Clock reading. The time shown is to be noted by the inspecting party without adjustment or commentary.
6:39:28
